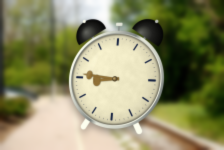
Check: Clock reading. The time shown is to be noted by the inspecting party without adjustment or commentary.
8:46
